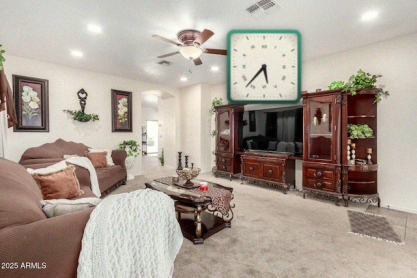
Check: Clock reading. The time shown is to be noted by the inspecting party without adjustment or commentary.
5:37
